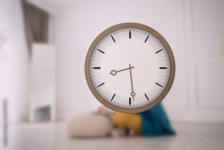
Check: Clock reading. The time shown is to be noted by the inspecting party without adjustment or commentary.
8:29
